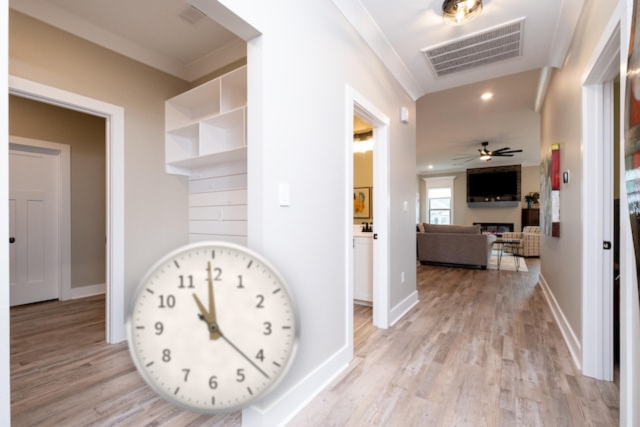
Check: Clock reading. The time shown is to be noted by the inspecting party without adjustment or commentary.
10:59:22
